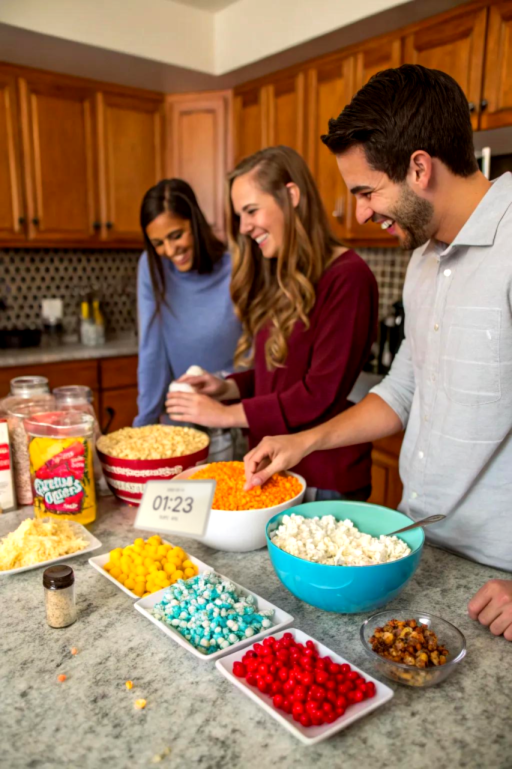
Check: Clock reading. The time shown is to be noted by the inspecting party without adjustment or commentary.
1:23
